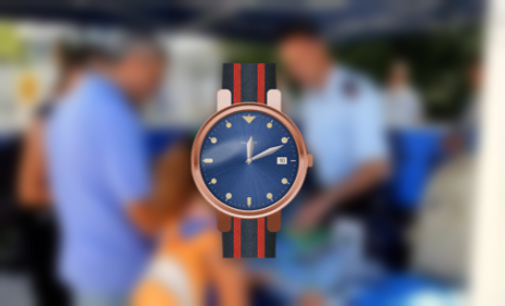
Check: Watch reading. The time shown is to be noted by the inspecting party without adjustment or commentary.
12:11
